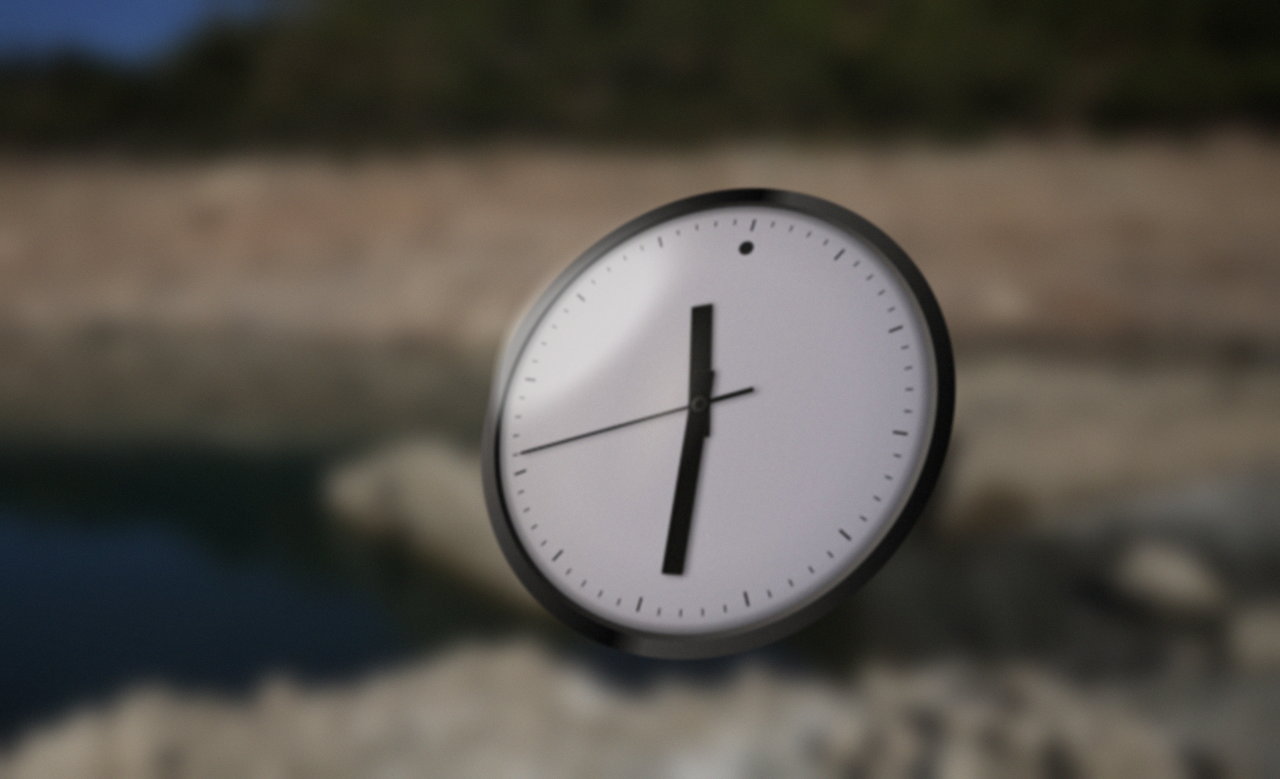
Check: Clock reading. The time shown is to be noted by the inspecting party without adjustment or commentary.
11:28:41
